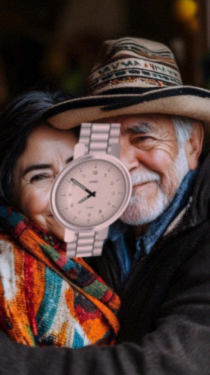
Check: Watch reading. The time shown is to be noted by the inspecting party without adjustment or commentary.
7:51
